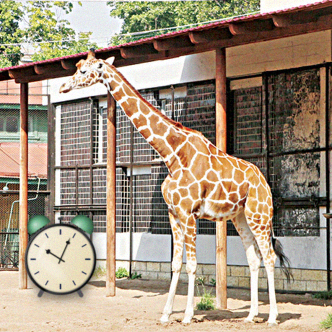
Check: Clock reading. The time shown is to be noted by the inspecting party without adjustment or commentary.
10:04
